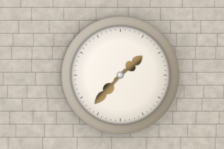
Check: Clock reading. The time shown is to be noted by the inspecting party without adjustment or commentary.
1:37
